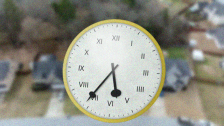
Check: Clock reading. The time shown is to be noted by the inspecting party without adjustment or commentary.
5:36
